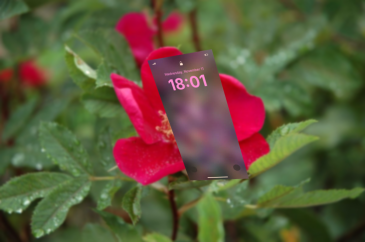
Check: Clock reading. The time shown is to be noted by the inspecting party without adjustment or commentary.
18:01
